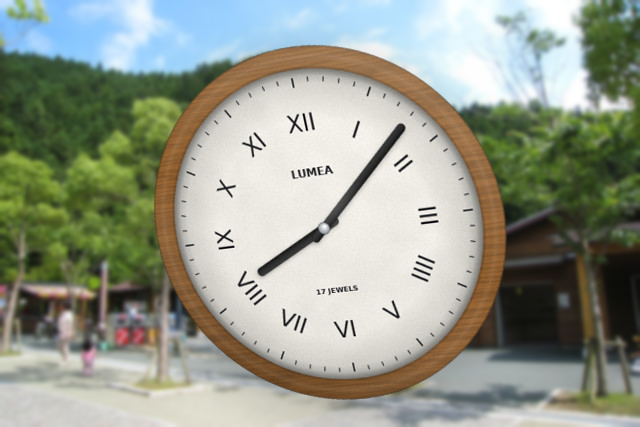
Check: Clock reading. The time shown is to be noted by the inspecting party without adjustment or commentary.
8:08
